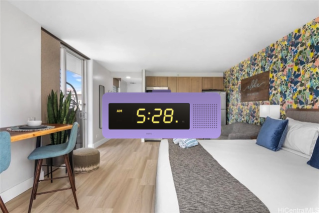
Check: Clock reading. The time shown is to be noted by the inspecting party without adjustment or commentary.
5:28
